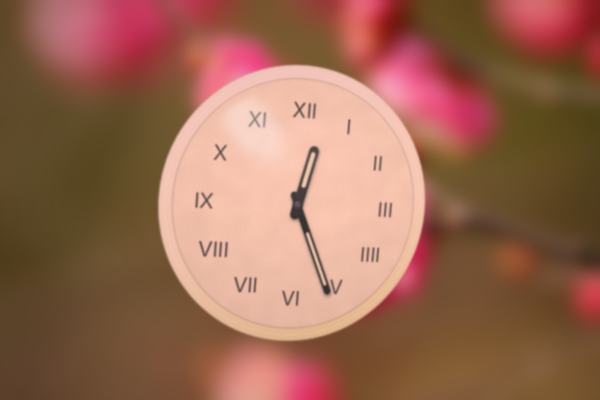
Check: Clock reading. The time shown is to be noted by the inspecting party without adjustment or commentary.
12:26
